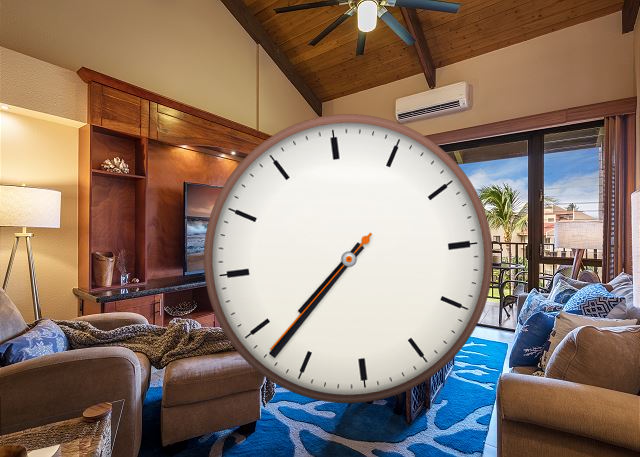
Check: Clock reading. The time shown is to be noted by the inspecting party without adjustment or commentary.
7:37:38
